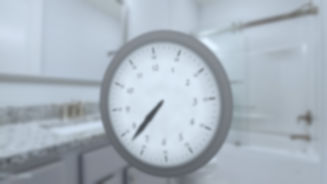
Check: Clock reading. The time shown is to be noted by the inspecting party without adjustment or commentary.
7:38
